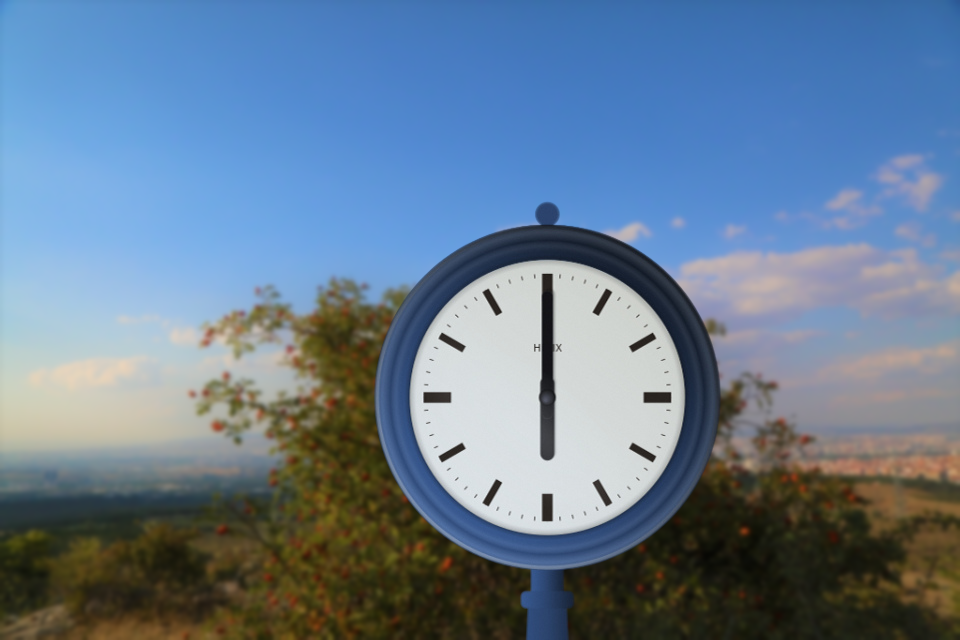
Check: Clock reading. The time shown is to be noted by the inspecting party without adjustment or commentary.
6:00
